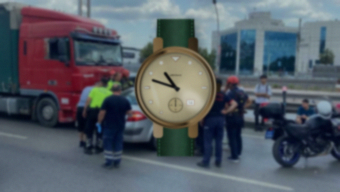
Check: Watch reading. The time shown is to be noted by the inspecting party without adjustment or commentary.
10:48
